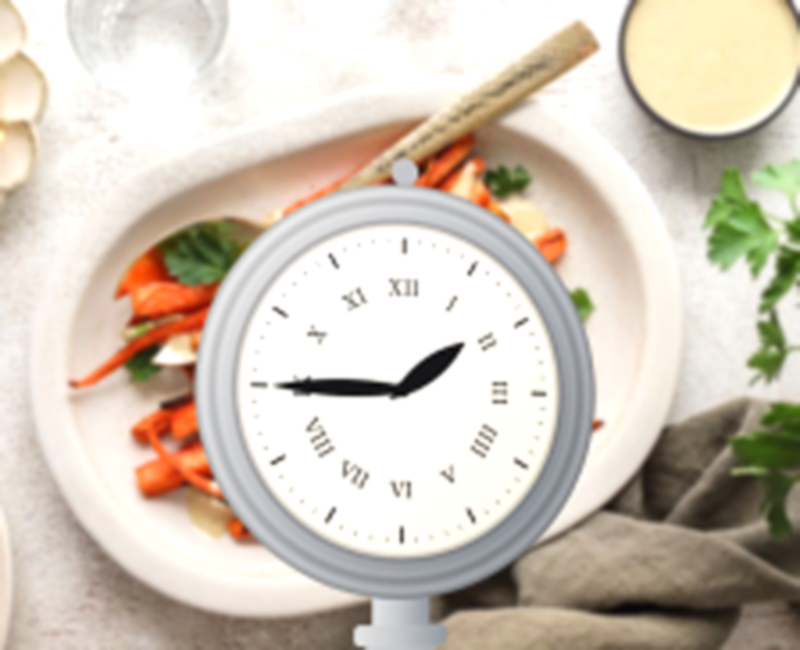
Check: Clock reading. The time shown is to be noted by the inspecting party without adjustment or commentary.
1:45
